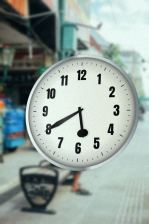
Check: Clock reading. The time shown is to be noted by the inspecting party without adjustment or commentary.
5:40
